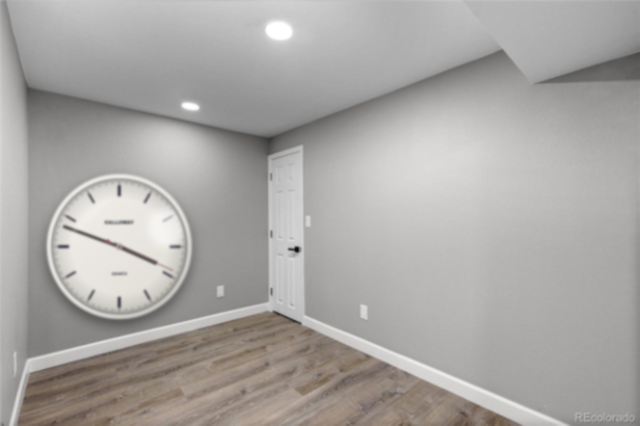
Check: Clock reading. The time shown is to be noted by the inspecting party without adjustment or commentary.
3:48:19
